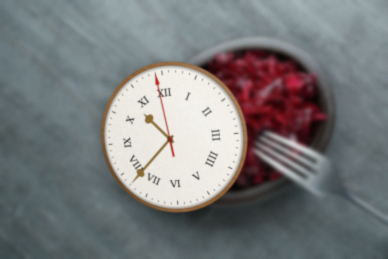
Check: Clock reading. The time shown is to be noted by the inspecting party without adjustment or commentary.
10:37:59
